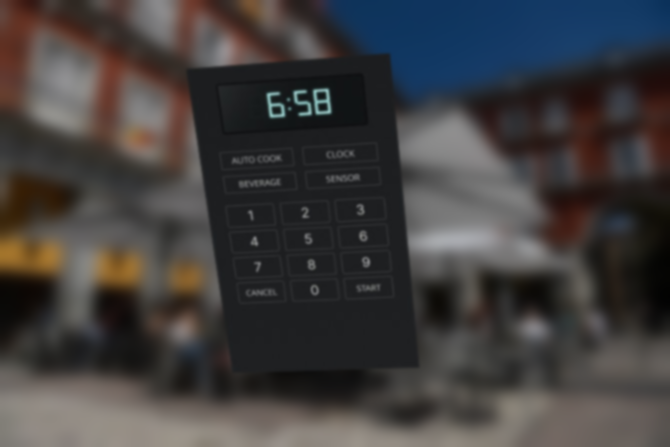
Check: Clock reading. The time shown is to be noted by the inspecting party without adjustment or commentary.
6:58
